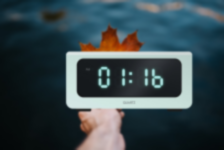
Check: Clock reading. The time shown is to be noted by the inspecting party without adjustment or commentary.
1:16
